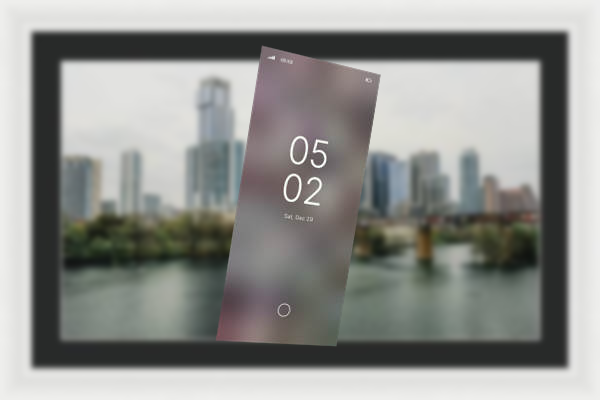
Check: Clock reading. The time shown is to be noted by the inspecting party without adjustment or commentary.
5:02
